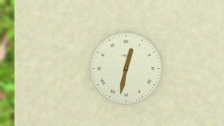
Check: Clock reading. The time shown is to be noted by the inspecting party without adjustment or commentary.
12:32
